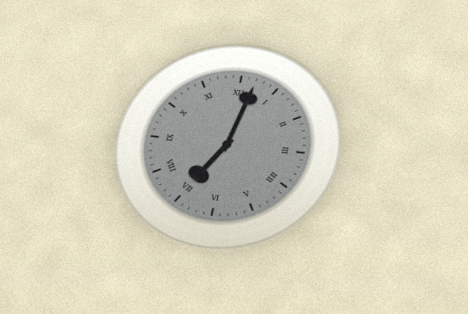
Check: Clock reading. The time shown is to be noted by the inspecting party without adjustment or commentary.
7:02
